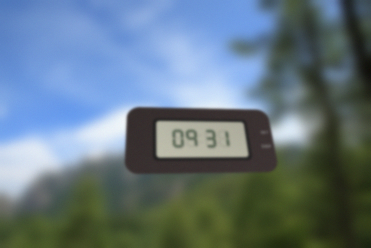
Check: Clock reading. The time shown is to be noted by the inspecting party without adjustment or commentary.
9:31
